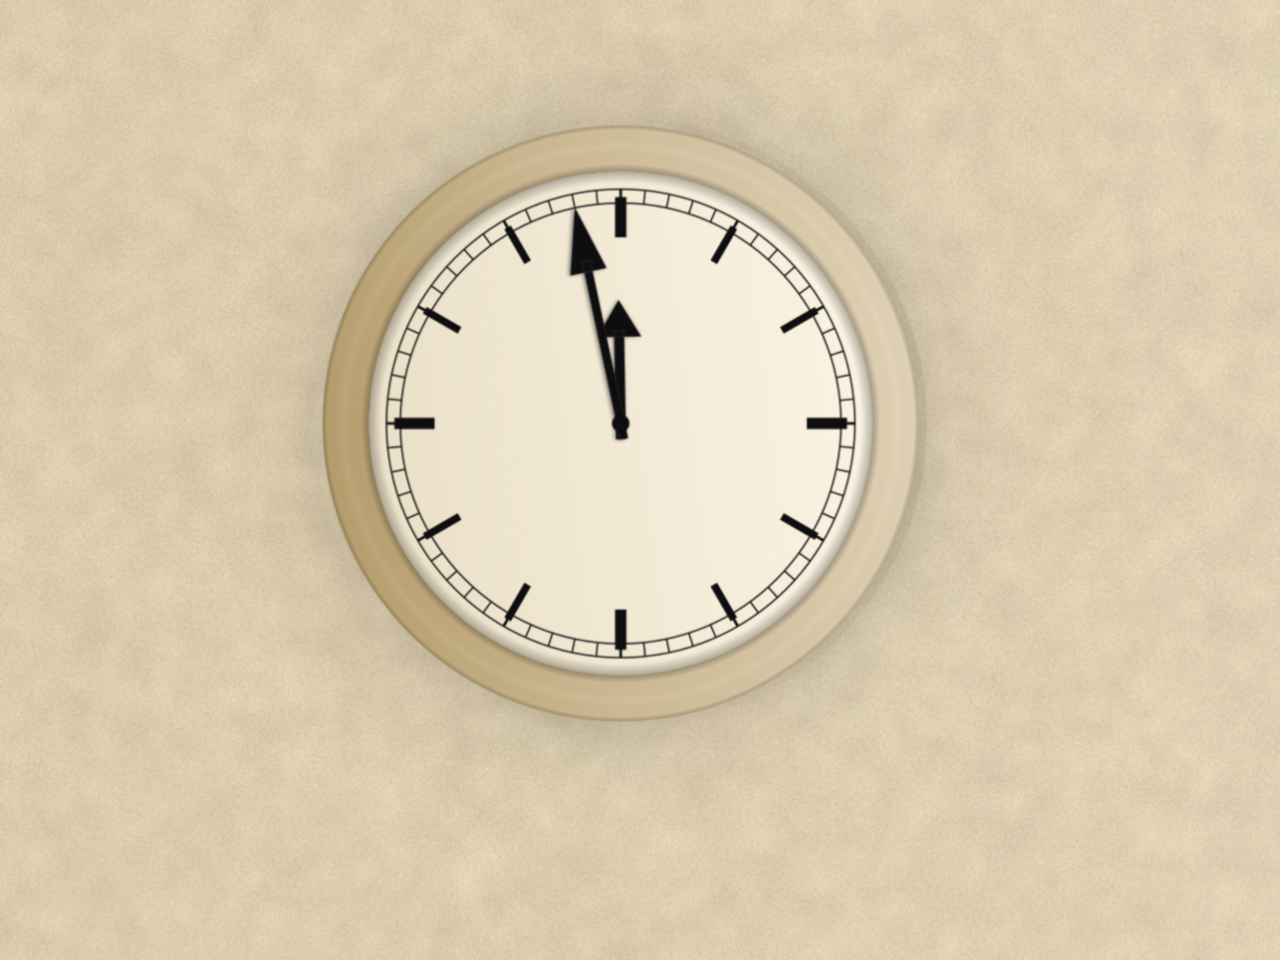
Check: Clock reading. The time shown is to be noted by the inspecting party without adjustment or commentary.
11:58
